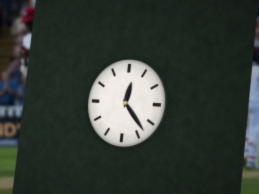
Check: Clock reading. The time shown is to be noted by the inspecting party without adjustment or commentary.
12:23
